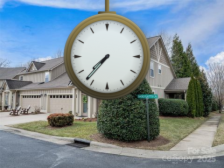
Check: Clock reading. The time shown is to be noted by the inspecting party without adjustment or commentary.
7:37
